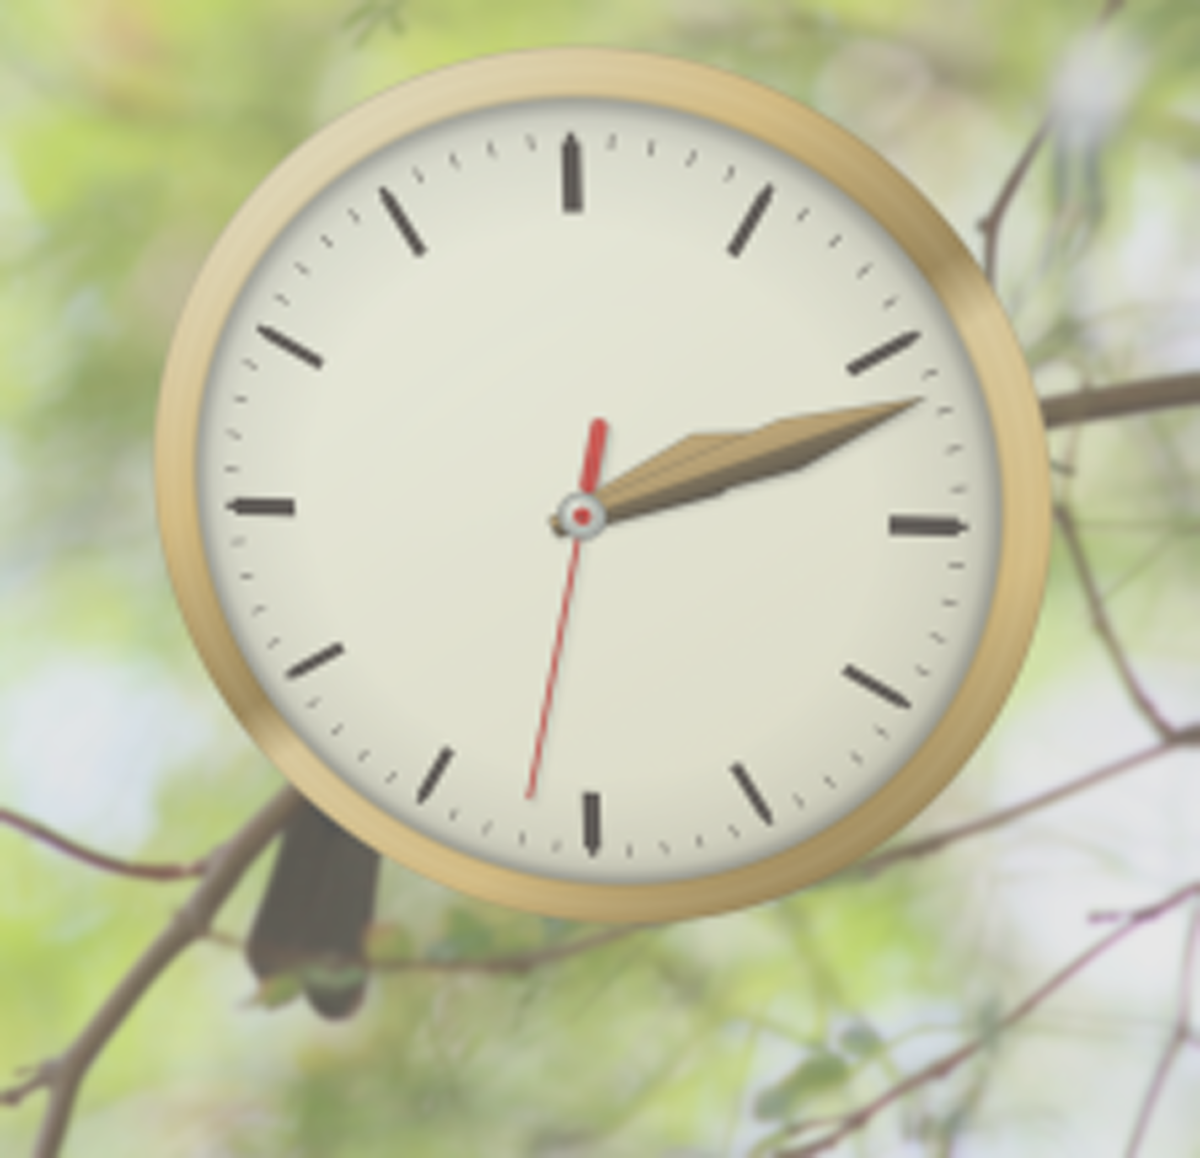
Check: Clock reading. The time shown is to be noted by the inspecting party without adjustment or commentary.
2:11:32
